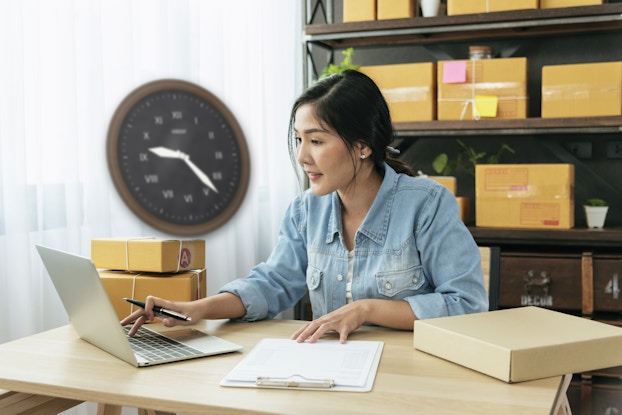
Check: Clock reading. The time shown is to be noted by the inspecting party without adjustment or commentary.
9:23
